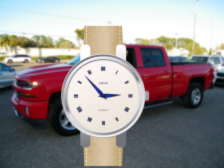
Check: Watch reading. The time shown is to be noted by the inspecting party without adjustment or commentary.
2:53
